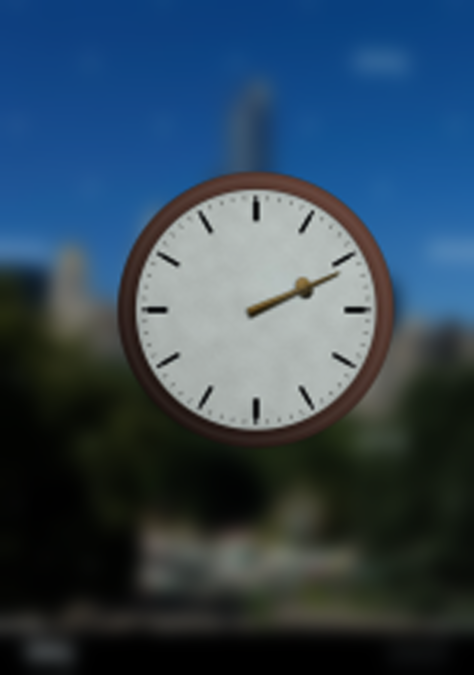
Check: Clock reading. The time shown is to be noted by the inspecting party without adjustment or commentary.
2:11
